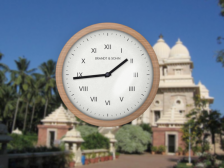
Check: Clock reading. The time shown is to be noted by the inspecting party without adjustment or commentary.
1:44
